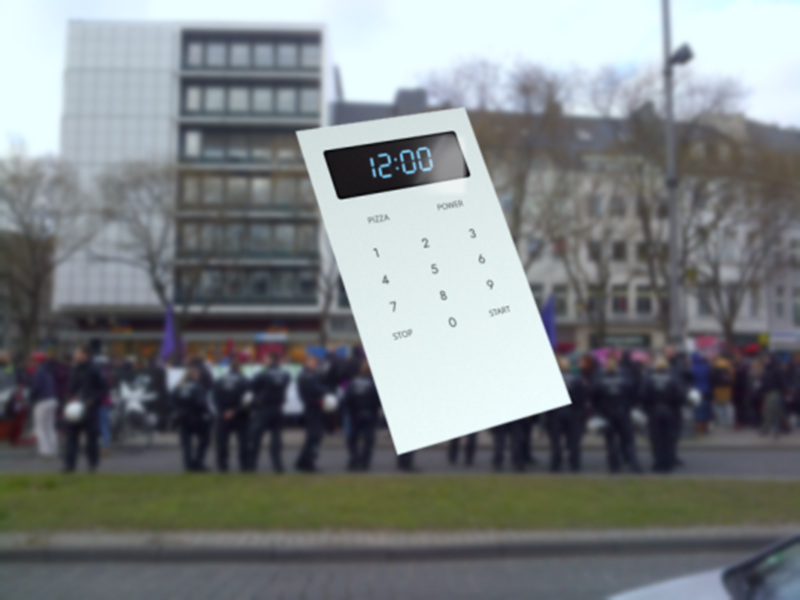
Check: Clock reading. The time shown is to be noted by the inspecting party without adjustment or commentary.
12:00
